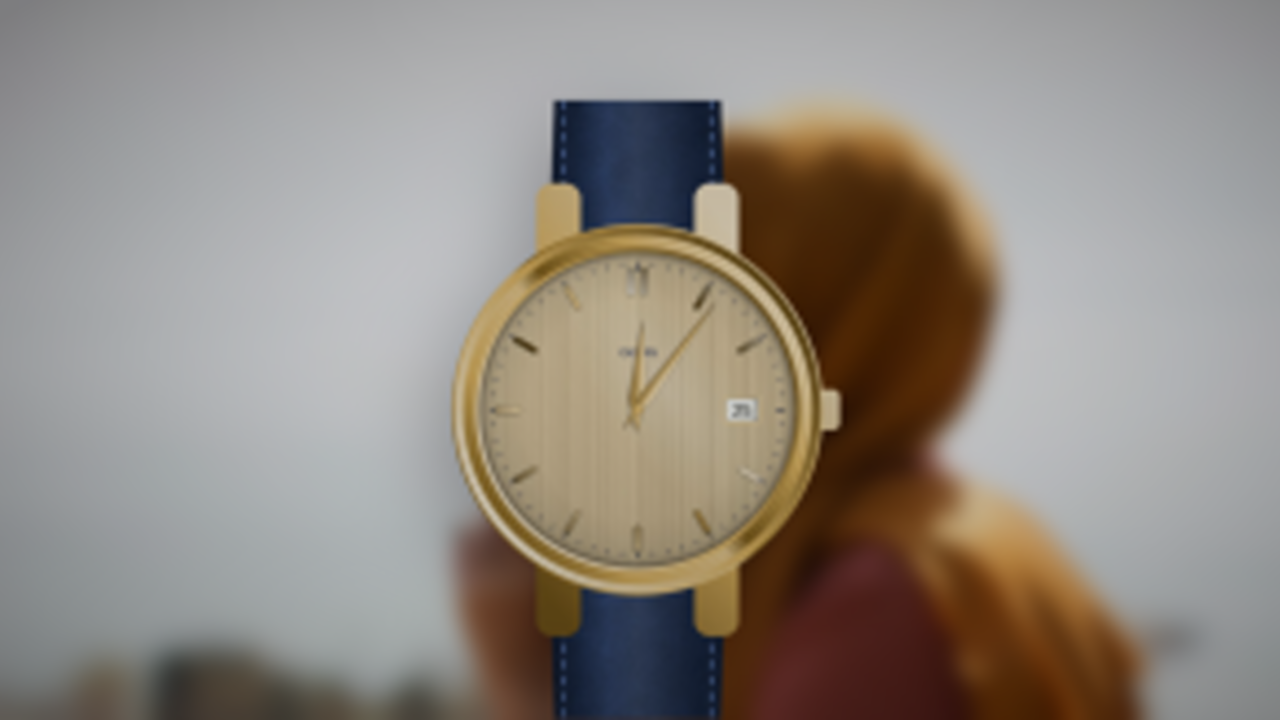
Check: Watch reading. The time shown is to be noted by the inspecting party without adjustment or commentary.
12:06
